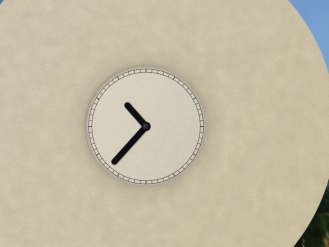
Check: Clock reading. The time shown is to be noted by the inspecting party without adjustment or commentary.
10:37
